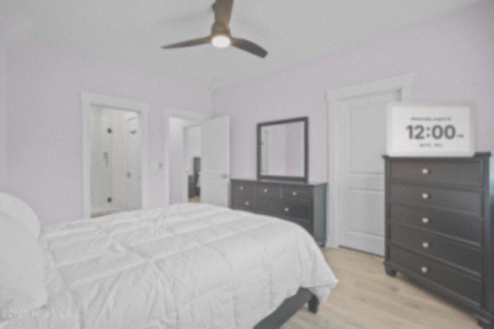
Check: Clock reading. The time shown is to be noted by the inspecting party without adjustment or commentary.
12:00
